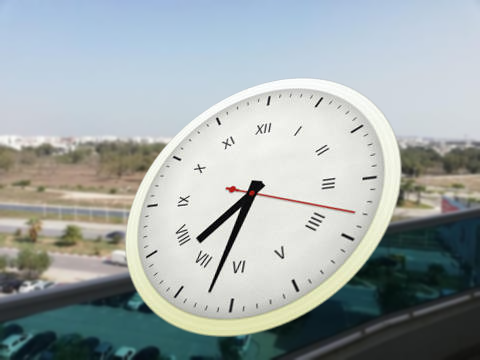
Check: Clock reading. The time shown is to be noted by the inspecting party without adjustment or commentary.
7:32:18
